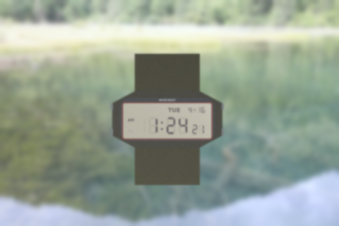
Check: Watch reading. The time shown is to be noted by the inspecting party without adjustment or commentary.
1:24:21
